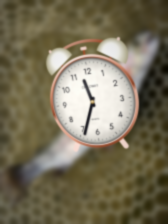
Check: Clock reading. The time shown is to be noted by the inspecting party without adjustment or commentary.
11:34
